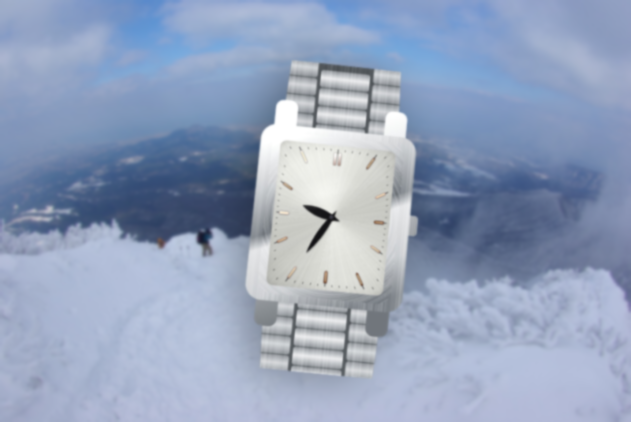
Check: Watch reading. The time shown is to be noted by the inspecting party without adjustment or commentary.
9:35
